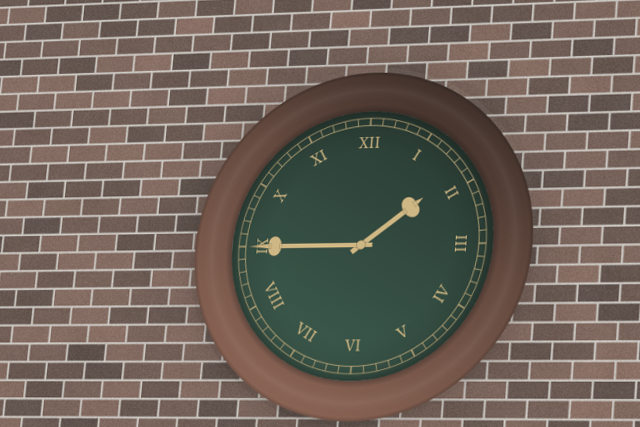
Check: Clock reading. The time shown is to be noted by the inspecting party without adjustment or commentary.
1:45
